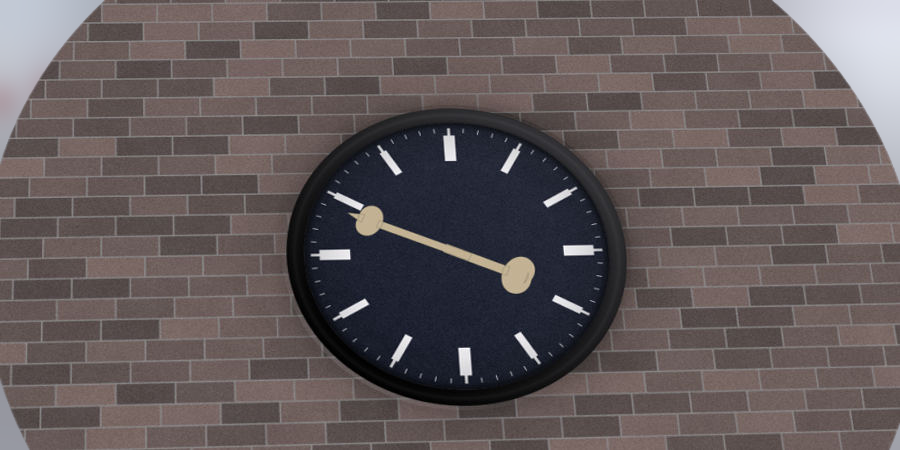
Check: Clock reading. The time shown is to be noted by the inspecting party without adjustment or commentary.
3:49
